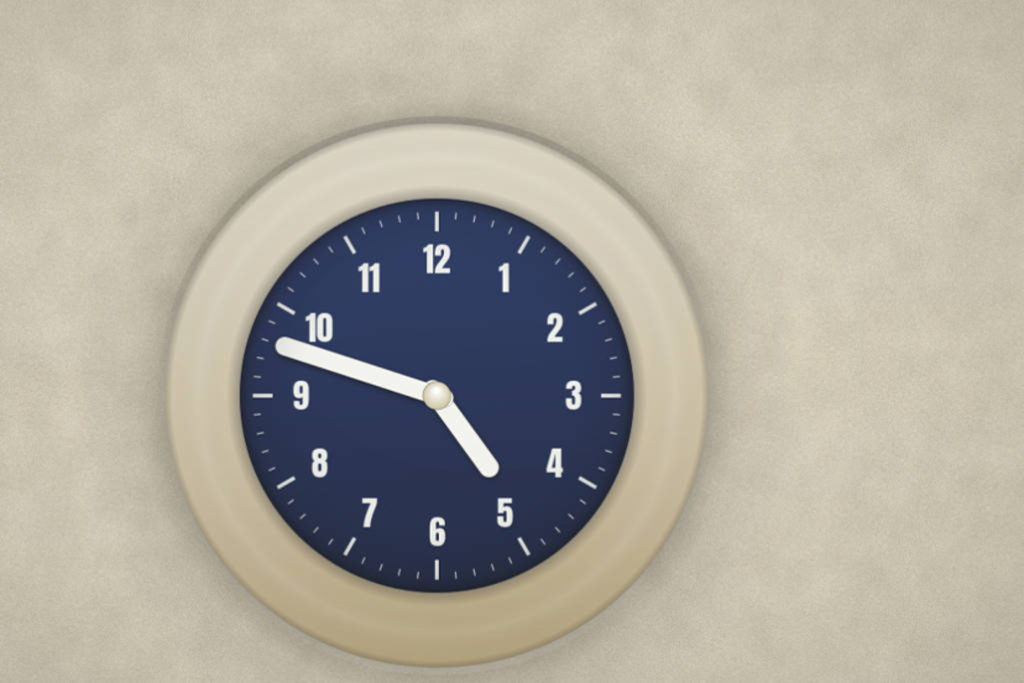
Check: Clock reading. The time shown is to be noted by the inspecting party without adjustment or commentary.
4:48
